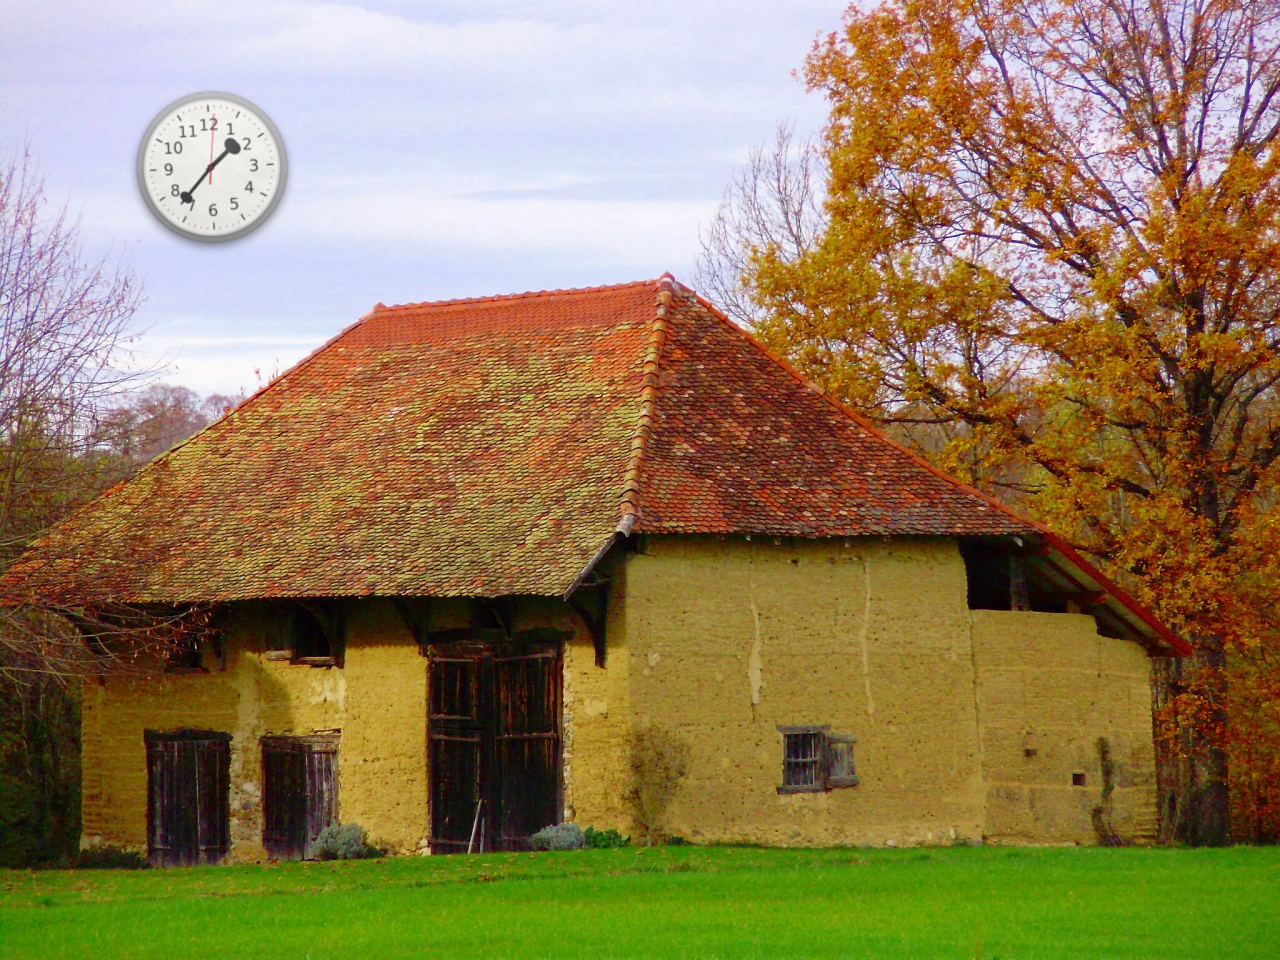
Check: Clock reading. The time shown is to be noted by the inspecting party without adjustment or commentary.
1:37:01
